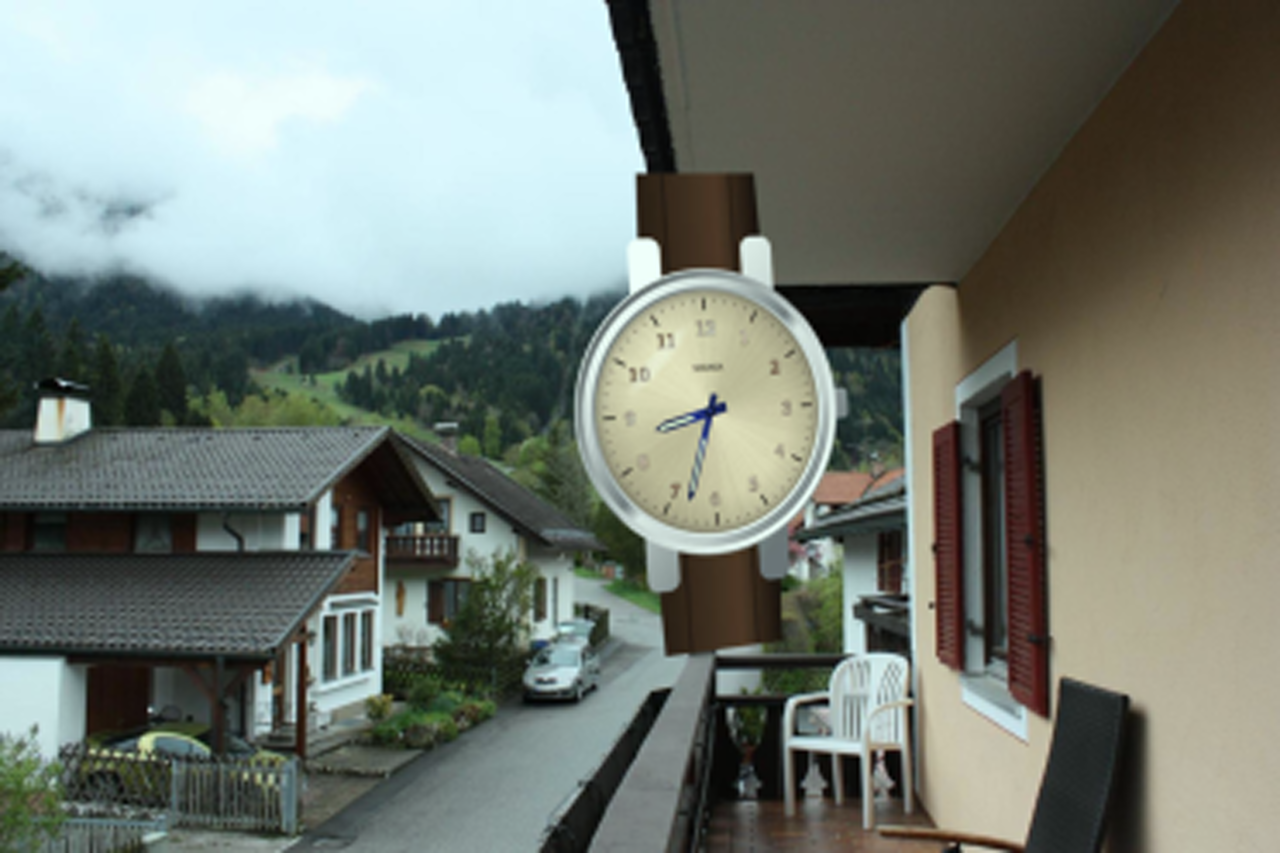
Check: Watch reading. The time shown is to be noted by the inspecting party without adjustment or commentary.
8:33
